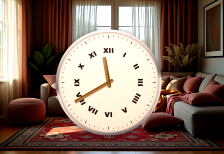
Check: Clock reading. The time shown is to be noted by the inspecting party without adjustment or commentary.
11:40
